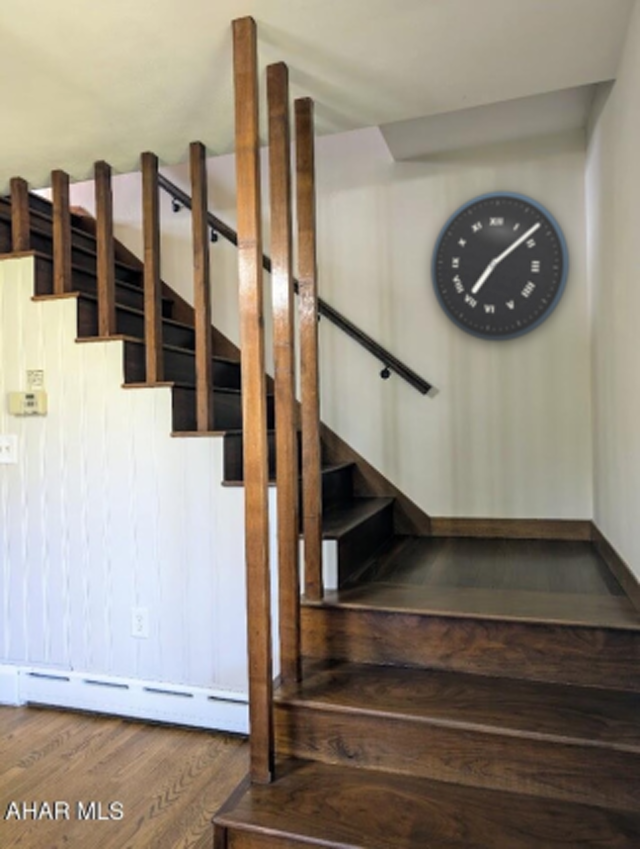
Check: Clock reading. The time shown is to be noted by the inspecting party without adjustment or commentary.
7:08
